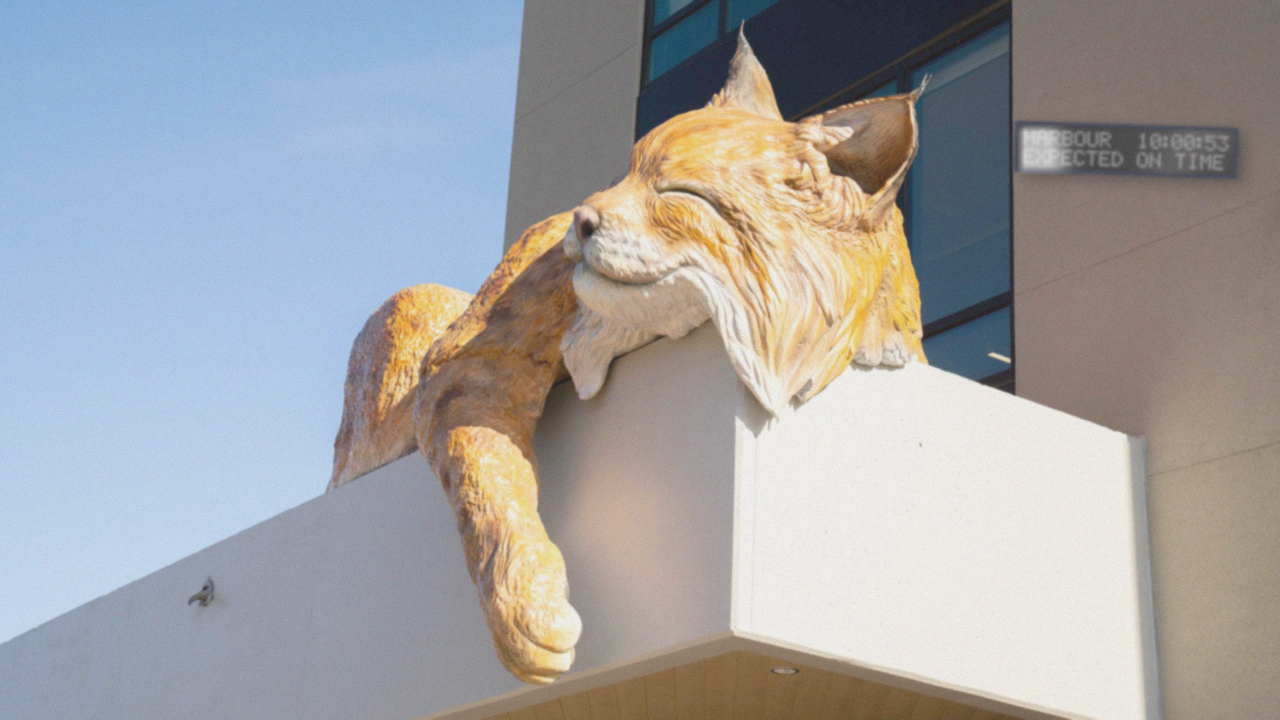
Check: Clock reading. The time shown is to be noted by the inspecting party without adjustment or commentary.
10:00:53
